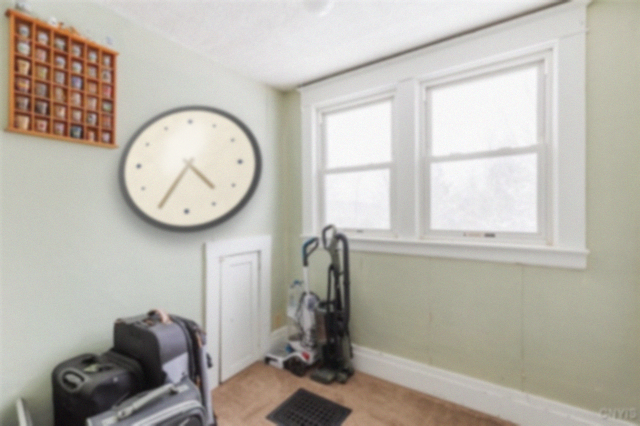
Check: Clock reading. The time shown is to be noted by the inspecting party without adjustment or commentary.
4:35
